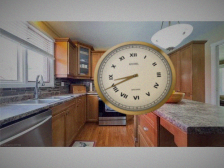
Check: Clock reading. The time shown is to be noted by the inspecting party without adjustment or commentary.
8:41
